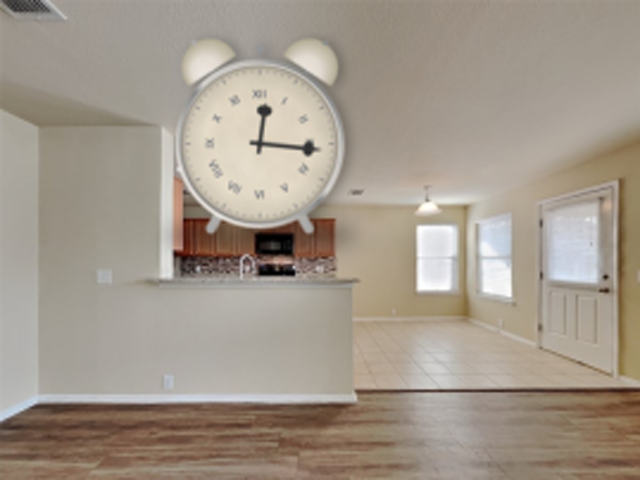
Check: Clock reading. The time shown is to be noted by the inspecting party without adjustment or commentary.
12:16
